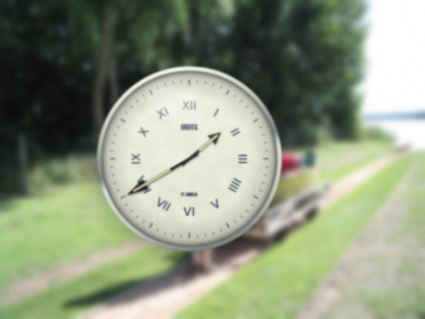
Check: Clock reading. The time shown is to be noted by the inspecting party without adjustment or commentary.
1:40
